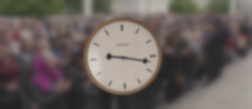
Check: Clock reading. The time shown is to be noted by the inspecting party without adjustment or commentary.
9:17
